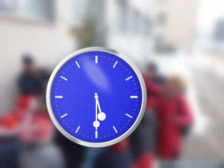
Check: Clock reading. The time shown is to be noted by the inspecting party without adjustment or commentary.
5:30
